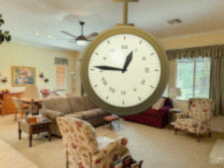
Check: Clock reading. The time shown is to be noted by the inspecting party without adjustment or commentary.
12:46
